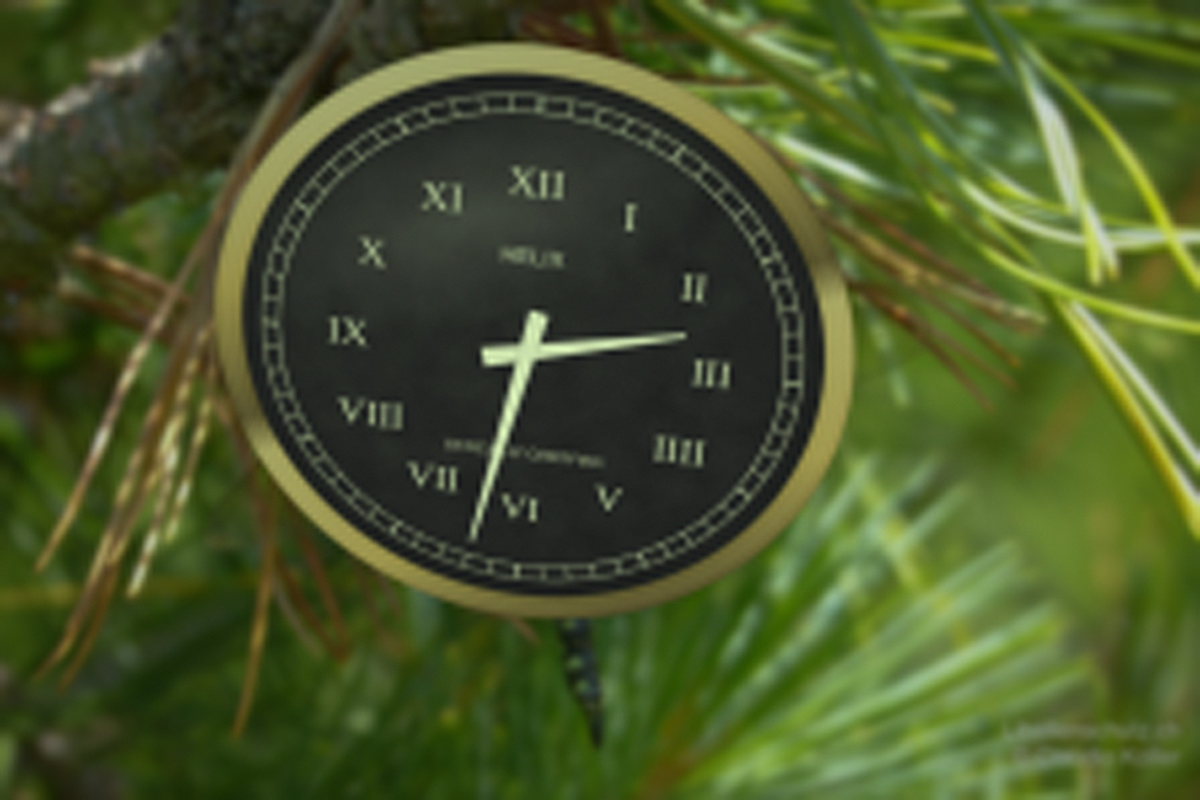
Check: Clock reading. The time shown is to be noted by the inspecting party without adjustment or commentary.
2:32
